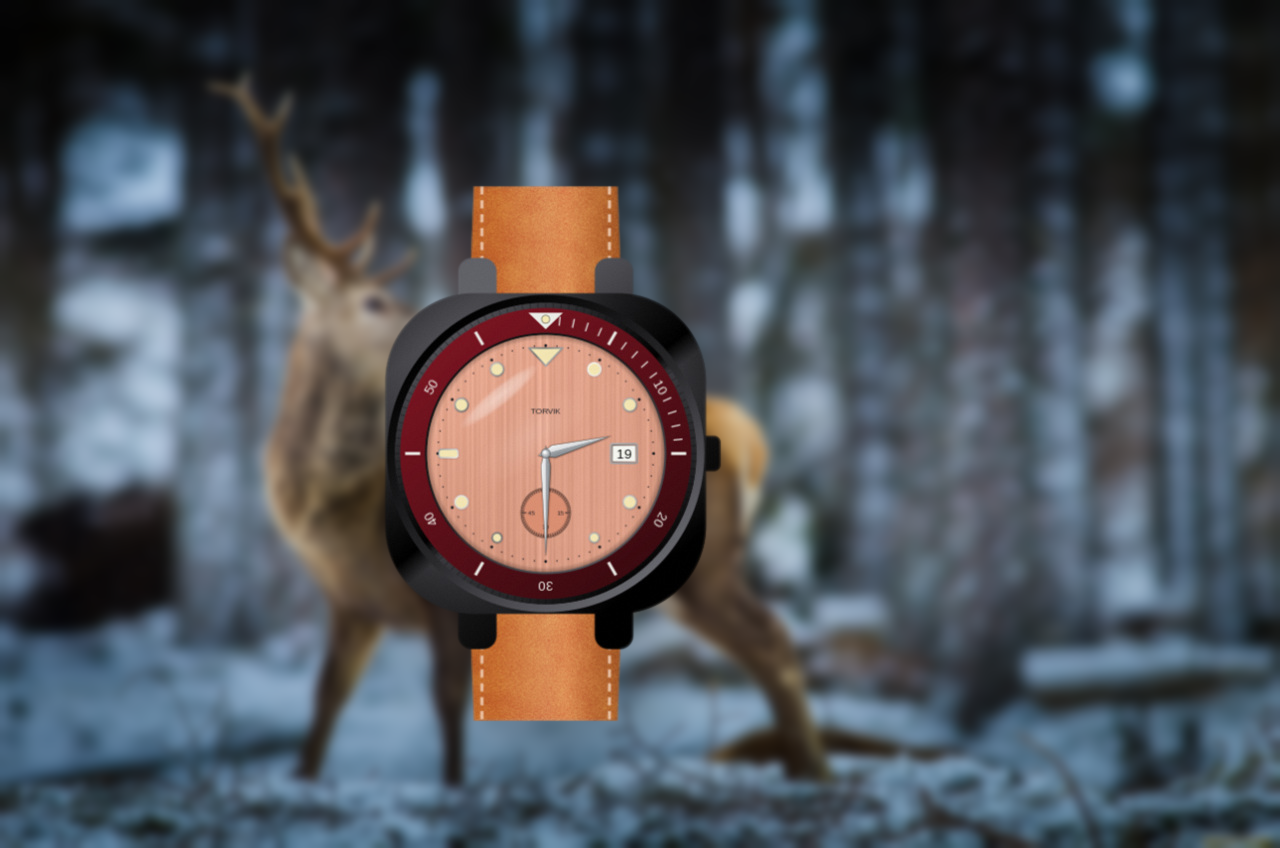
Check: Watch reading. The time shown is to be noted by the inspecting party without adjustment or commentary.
2:30
